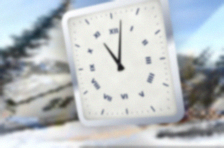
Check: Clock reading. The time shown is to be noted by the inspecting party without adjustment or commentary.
11:02
